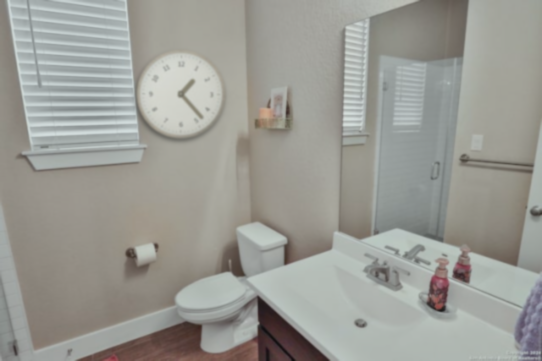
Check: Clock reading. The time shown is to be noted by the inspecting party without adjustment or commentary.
1:23
